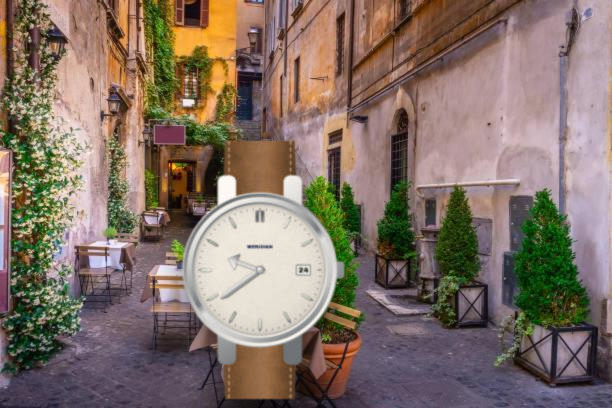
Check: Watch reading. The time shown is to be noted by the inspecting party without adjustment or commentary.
9:39
